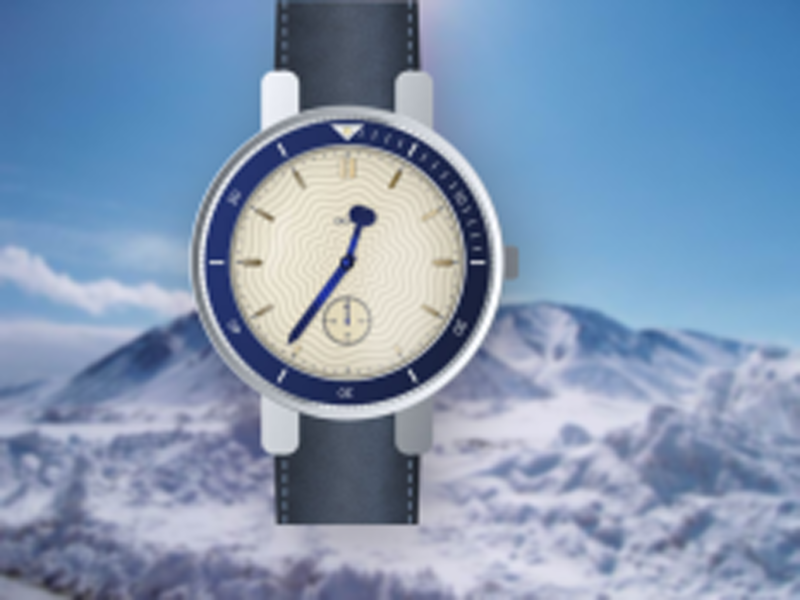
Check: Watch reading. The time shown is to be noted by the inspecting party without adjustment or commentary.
12:36
